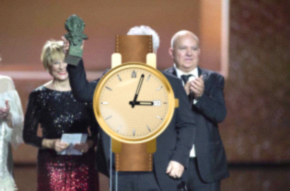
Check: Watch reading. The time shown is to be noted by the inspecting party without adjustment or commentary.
3:03
